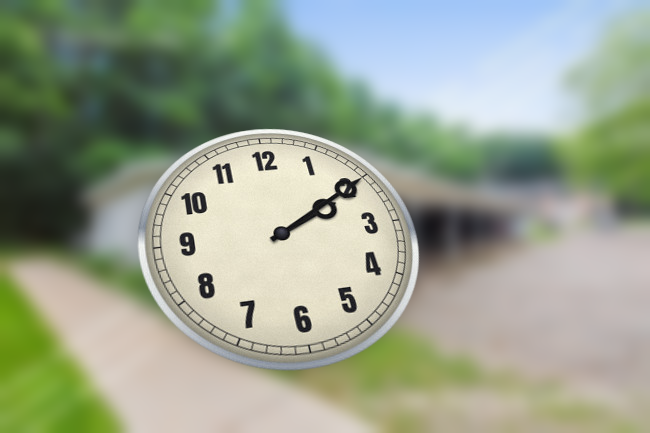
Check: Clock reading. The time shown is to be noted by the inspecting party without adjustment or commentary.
2:10
